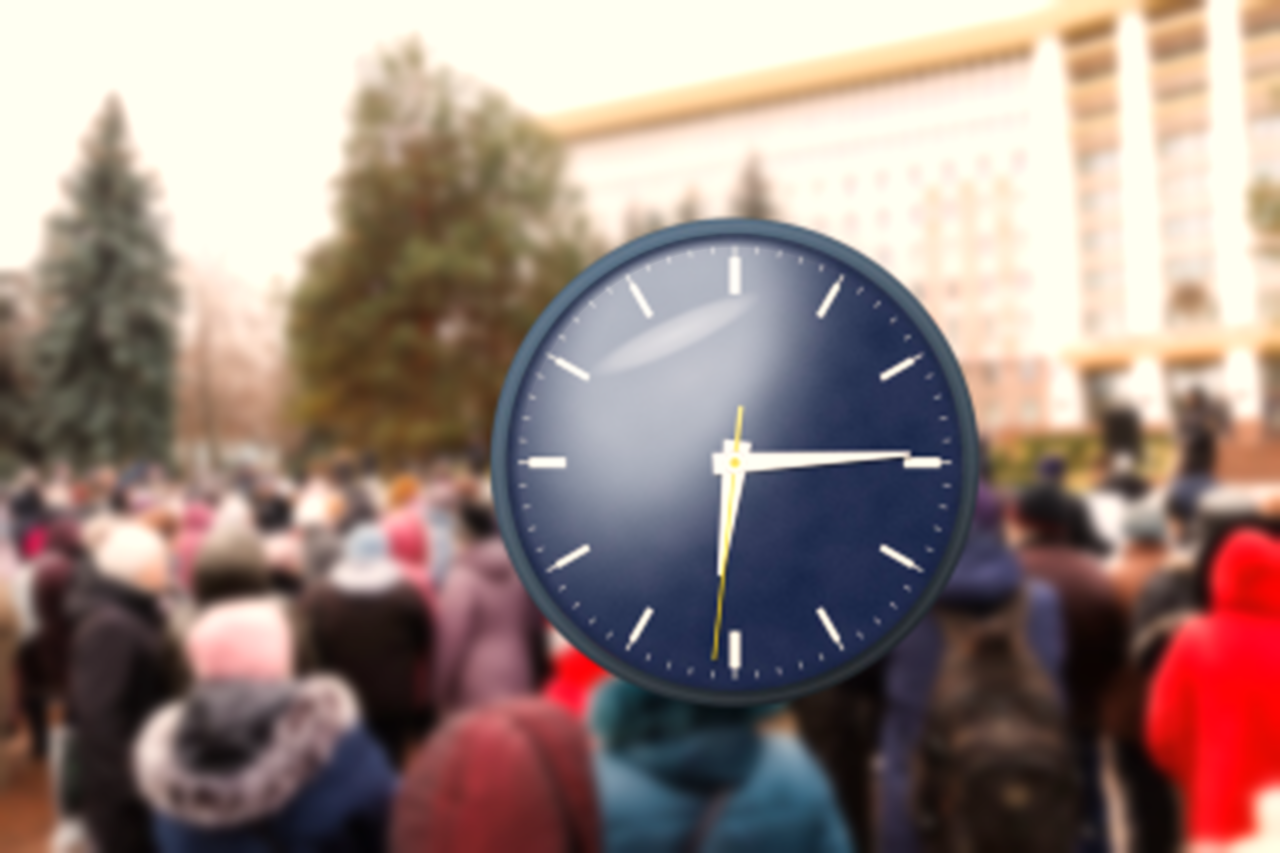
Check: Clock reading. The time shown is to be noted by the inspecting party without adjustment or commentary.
6:14:31
